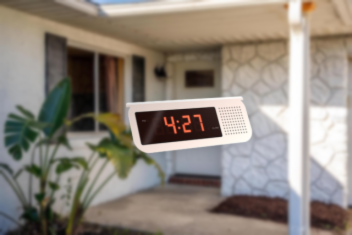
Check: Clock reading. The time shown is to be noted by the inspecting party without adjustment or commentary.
4:27
